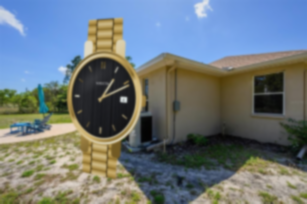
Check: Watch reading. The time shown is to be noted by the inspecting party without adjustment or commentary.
1:11
